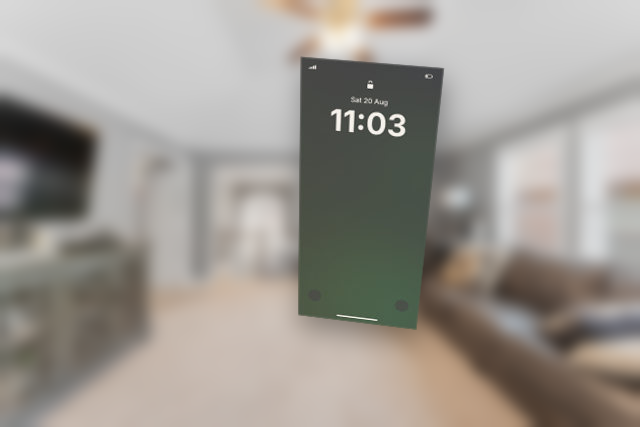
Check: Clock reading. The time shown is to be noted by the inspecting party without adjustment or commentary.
11:03
